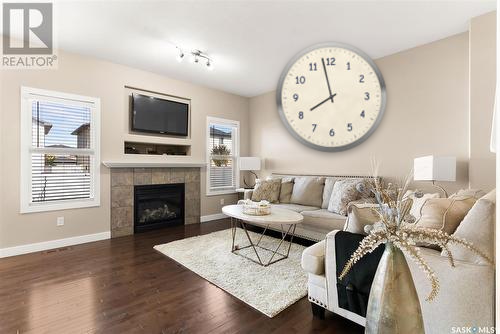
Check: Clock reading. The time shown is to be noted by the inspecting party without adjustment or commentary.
7:58
